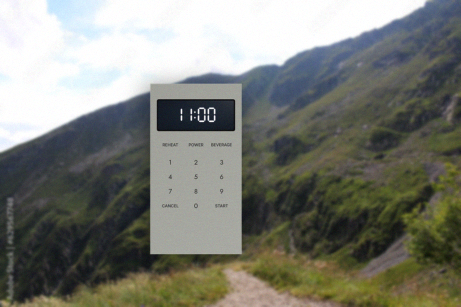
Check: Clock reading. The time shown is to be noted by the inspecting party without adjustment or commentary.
11:00
